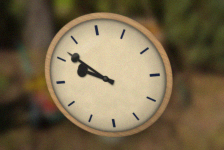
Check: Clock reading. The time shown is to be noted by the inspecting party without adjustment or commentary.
9:52
